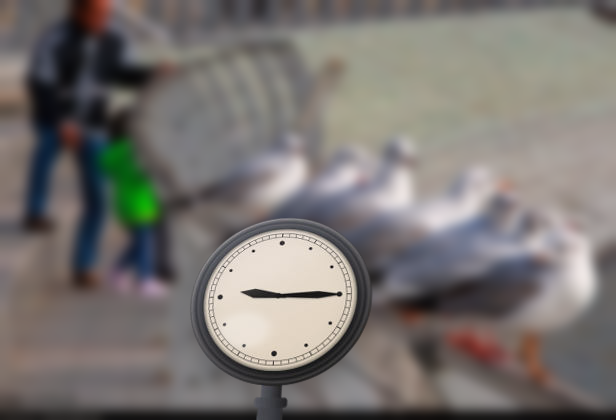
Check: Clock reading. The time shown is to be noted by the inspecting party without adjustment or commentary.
9:15
